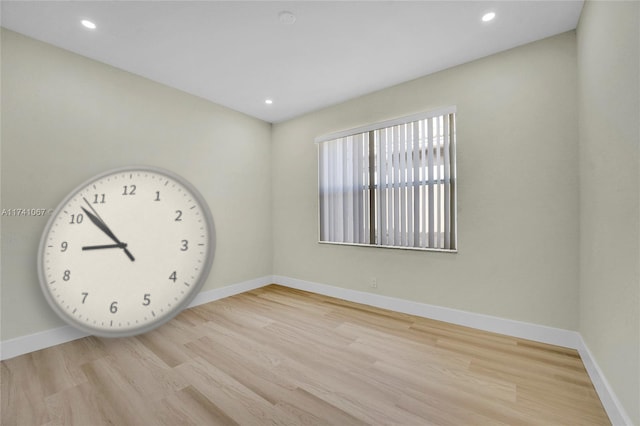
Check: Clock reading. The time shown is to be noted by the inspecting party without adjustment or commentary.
8:51:53
